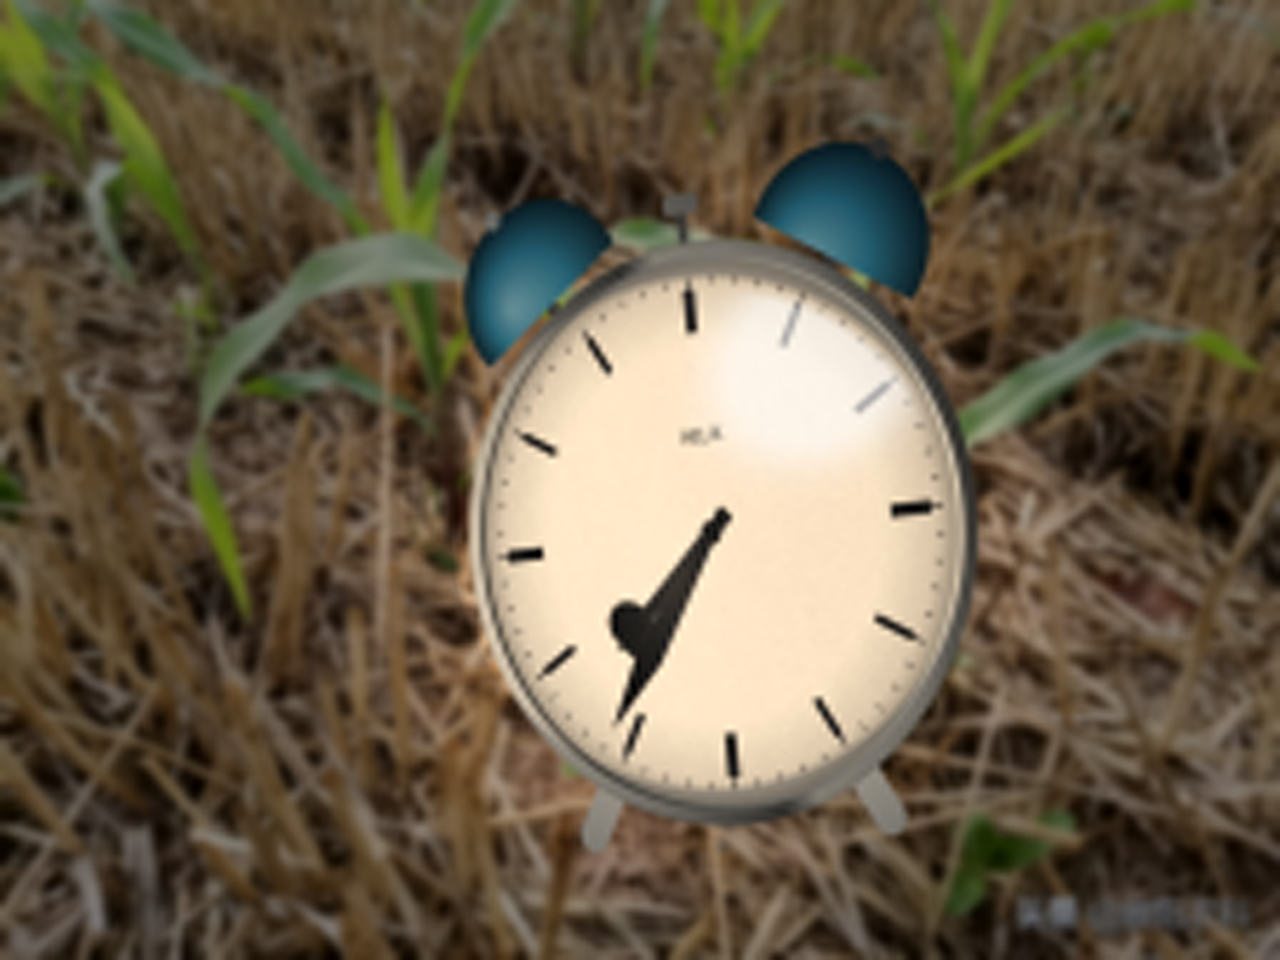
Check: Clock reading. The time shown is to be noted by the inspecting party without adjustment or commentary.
7:36
